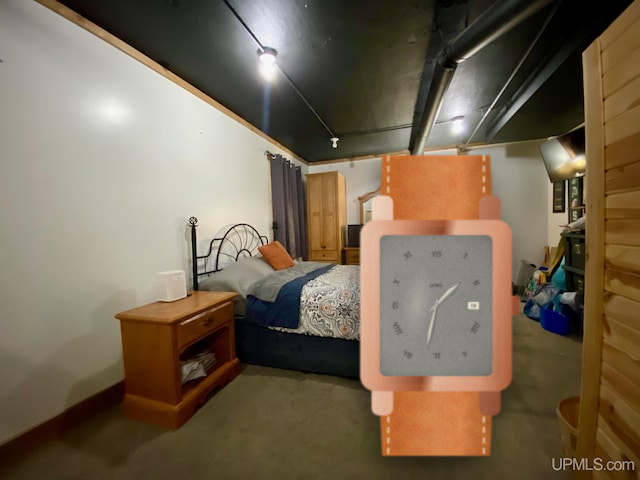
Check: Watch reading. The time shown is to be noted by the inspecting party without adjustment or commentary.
1:32
